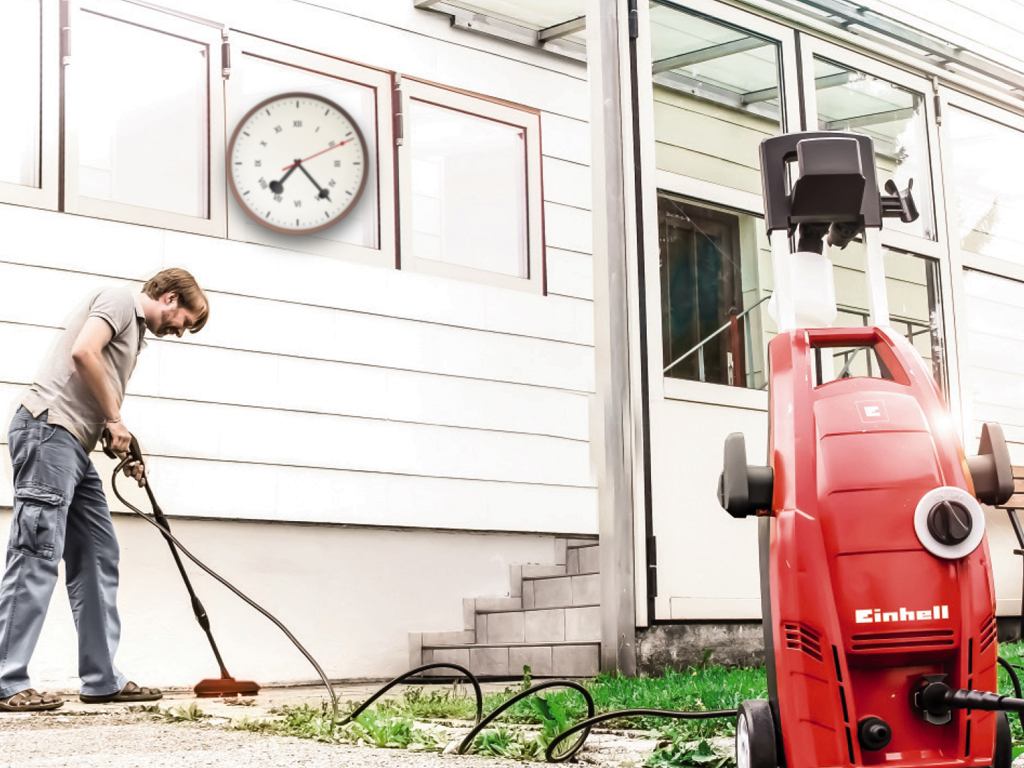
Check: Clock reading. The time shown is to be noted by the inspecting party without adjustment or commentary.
7:23:11
